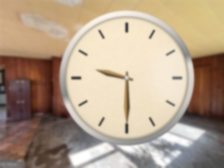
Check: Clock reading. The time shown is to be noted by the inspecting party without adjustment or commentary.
9:30
